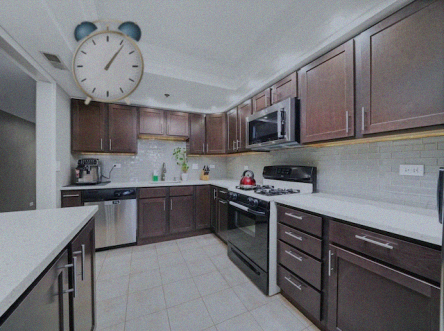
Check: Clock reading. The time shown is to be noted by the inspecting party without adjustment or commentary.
1:06
